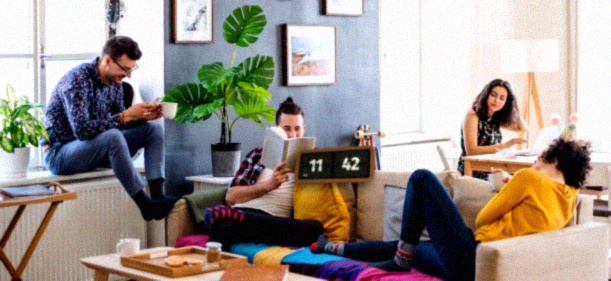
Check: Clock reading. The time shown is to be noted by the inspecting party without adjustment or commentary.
11:42
